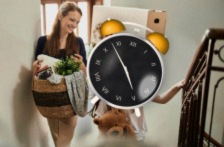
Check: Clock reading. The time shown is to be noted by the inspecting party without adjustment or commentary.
4:53
